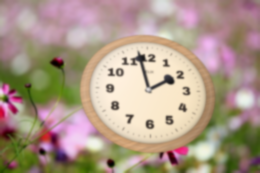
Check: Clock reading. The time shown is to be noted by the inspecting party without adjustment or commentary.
1:58
